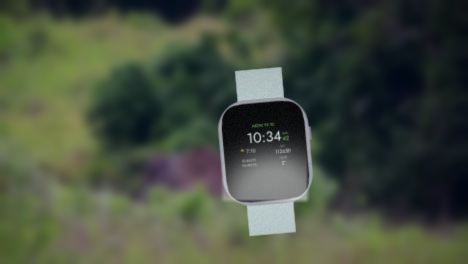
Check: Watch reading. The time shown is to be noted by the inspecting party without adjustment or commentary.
10:34
